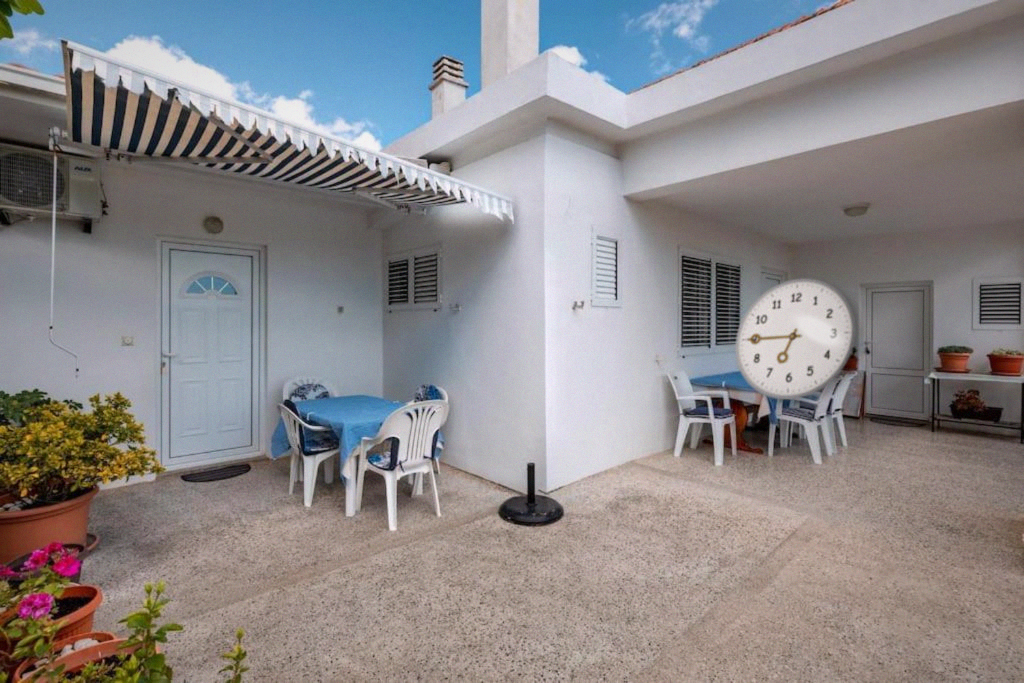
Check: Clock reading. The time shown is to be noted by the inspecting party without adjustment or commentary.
6:45
